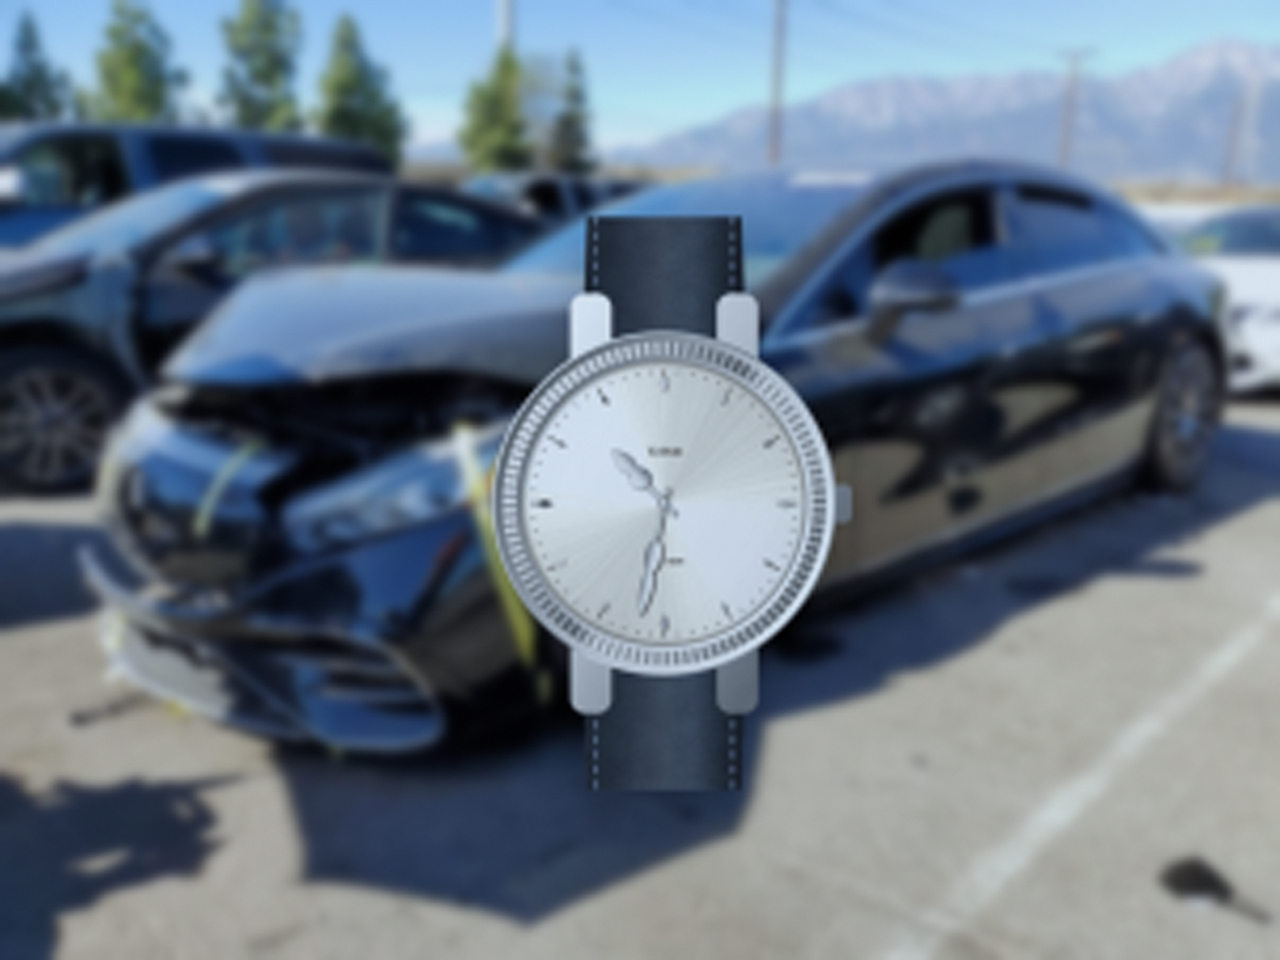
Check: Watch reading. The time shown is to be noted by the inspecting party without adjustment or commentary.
10:32
